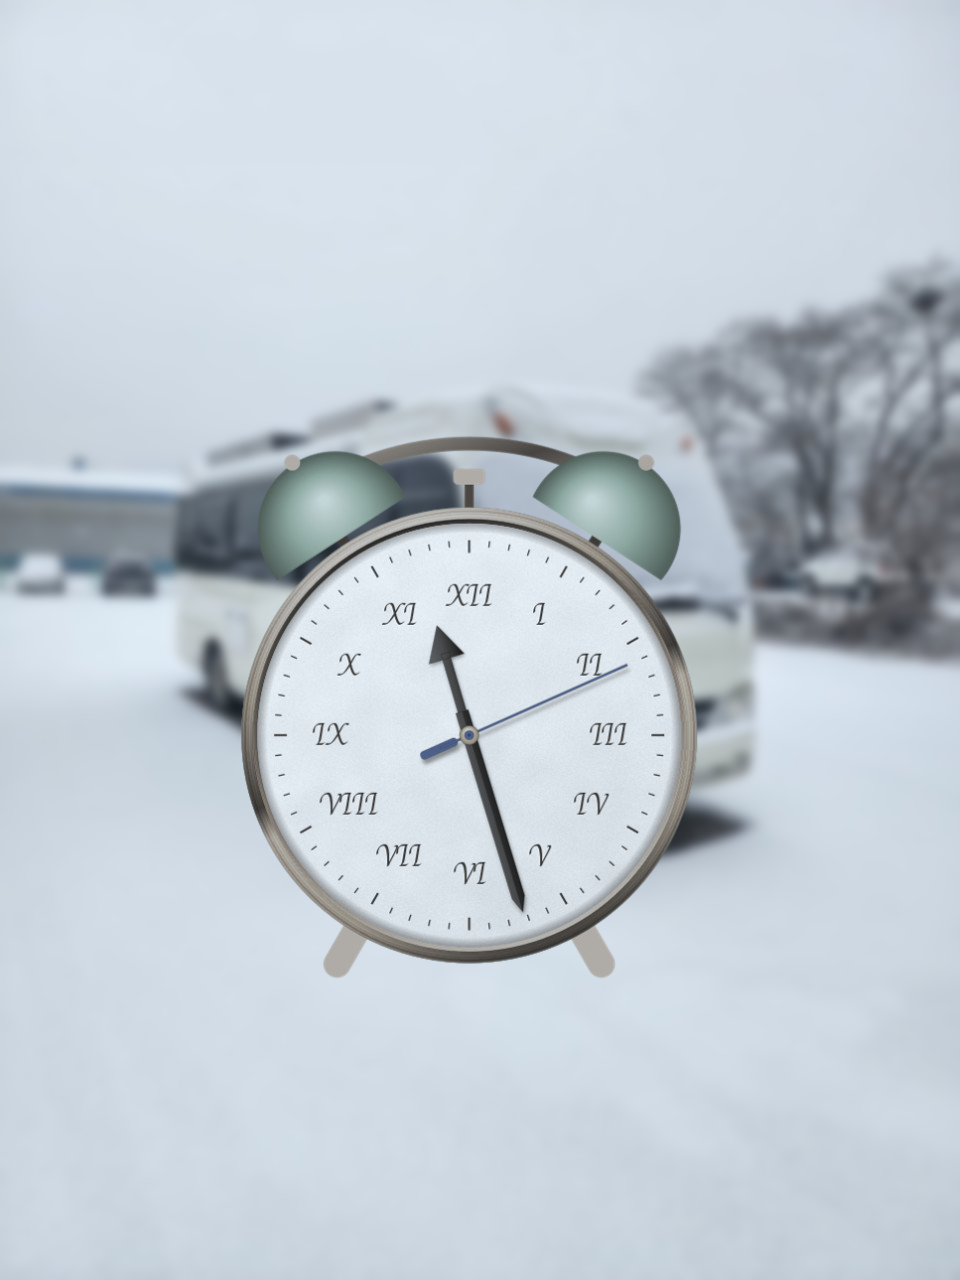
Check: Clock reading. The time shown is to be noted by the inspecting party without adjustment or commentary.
11:27:11
